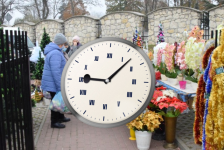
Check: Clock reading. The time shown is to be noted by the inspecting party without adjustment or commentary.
9:07
